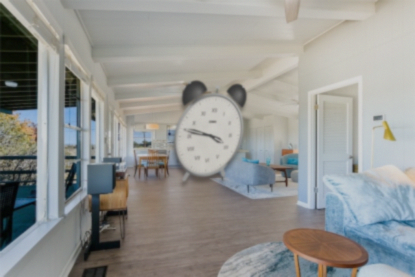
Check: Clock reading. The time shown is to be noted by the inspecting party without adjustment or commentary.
3:47
